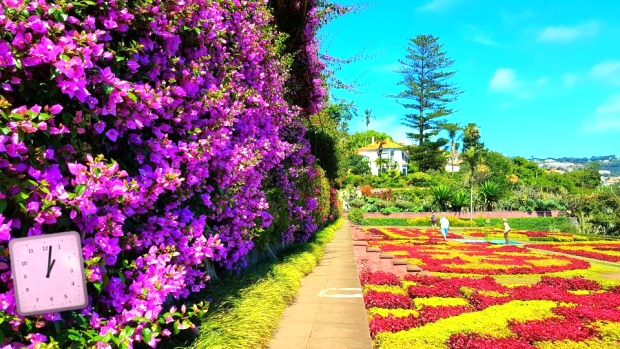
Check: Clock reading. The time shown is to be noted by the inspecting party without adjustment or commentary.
1:02
